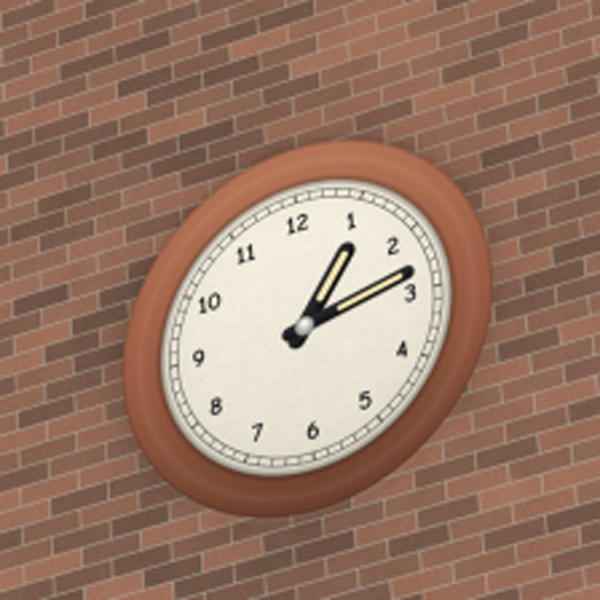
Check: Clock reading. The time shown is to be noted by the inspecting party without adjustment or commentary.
1:13
